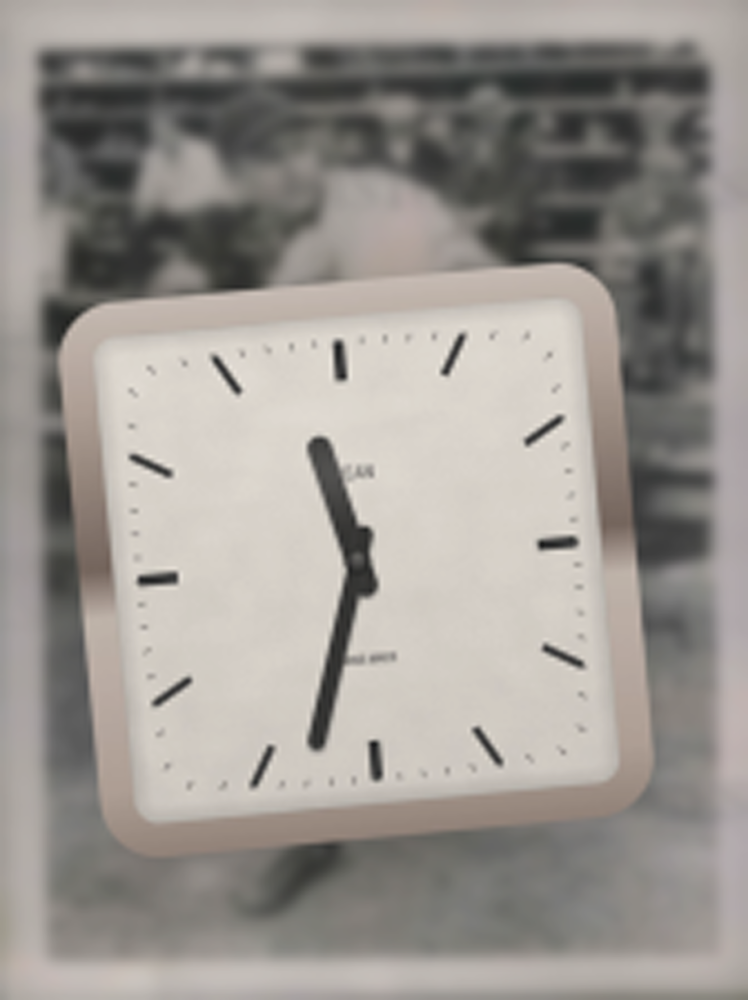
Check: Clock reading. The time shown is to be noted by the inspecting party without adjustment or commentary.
11:33
